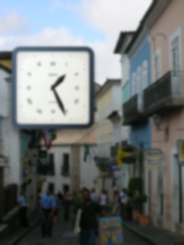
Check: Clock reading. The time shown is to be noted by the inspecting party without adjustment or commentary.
1:26
